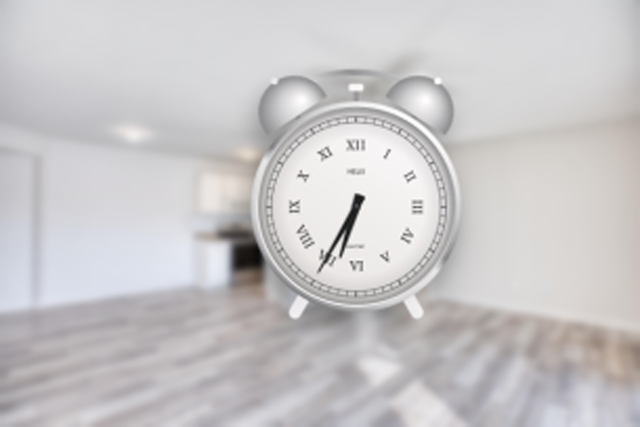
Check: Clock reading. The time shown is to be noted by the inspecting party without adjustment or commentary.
6:35
